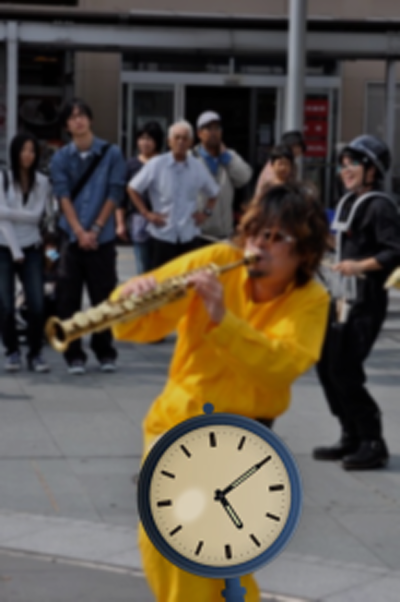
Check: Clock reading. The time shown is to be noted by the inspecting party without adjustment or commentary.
5:10
